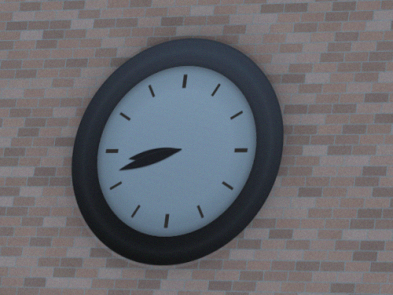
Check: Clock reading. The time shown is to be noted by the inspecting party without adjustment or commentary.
8:42
